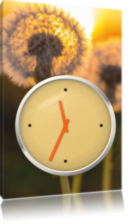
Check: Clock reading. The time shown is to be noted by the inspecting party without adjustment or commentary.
11:34
